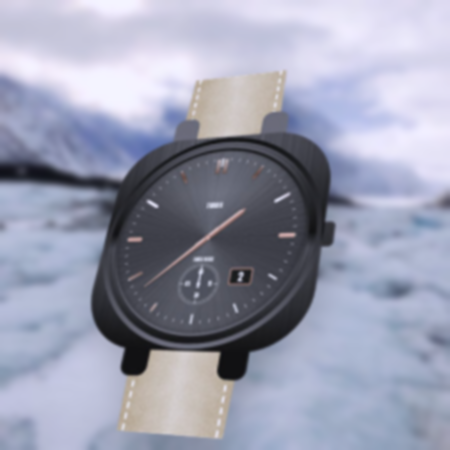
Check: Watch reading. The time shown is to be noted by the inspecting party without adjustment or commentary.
1:38
